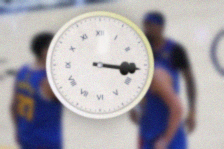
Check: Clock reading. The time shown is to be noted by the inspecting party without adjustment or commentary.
3:16
